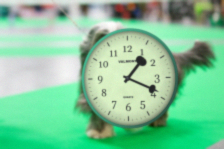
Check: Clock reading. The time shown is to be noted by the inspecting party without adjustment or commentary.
1:19
